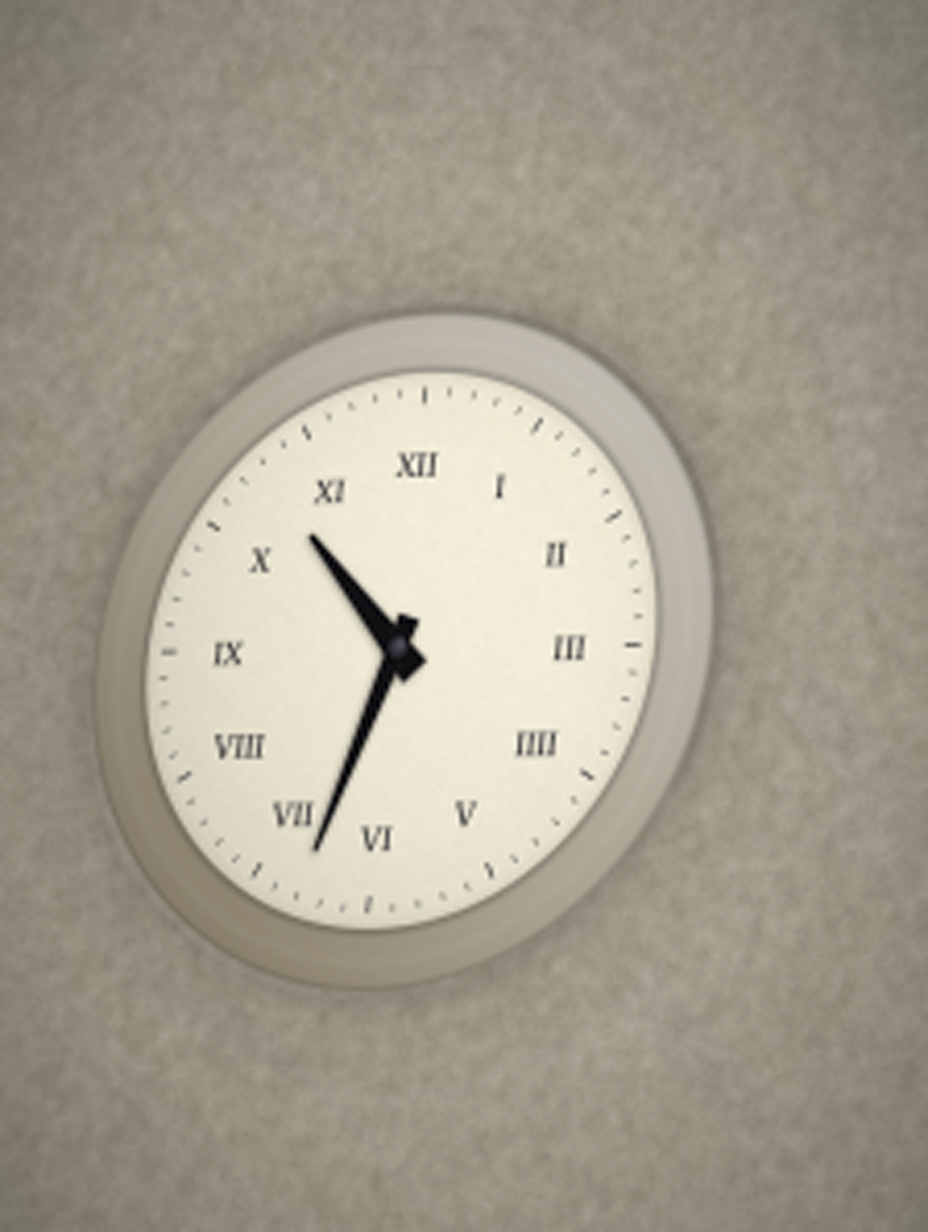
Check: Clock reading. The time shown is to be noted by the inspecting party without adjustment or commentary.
10:33
